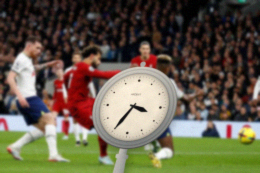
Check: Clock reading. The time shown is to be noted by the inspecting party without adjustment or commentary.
3:35
